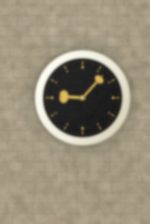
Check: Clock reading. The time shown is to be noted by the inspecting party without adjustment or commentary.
9:07
